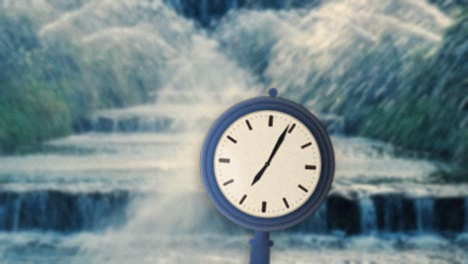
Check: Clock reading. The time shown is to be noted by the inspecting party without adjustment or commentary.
7:04
